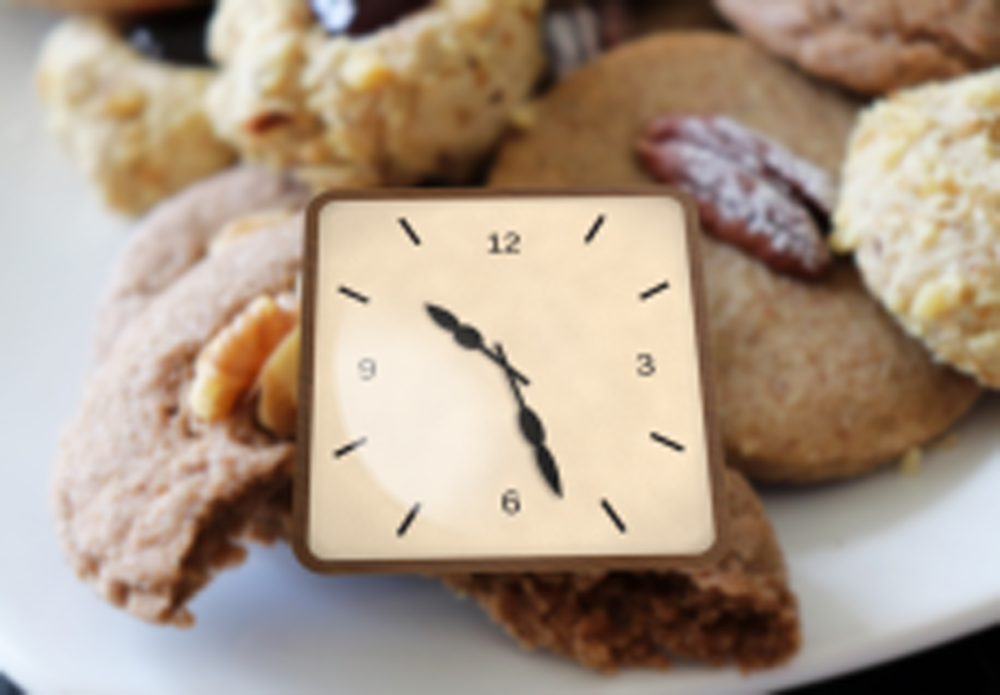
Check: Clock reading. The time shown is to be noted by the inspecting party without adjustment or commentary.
10:27
